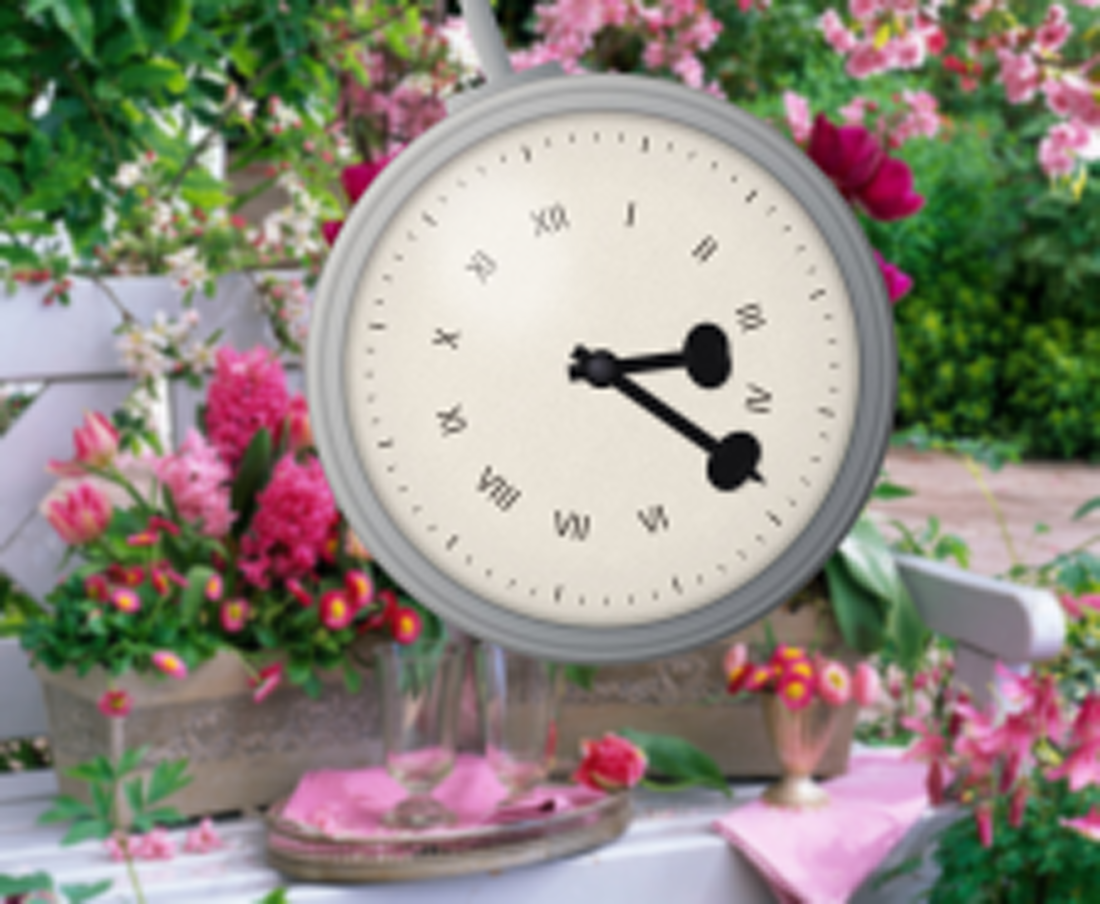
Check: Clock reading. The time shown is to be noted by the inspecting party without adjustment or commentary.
3:24
